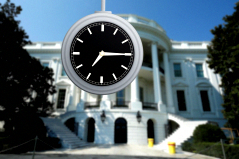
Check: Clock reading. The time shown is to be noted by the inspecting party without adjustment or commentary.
7:15
